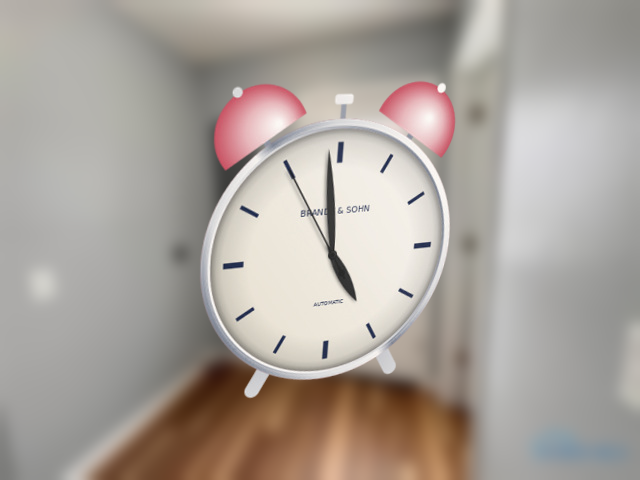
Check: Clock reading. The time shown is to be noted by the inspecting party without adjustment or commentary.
4:58:55
